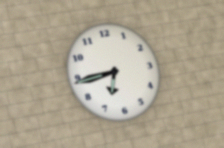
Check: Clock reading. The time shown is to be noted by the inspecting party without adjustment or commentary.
6:44
